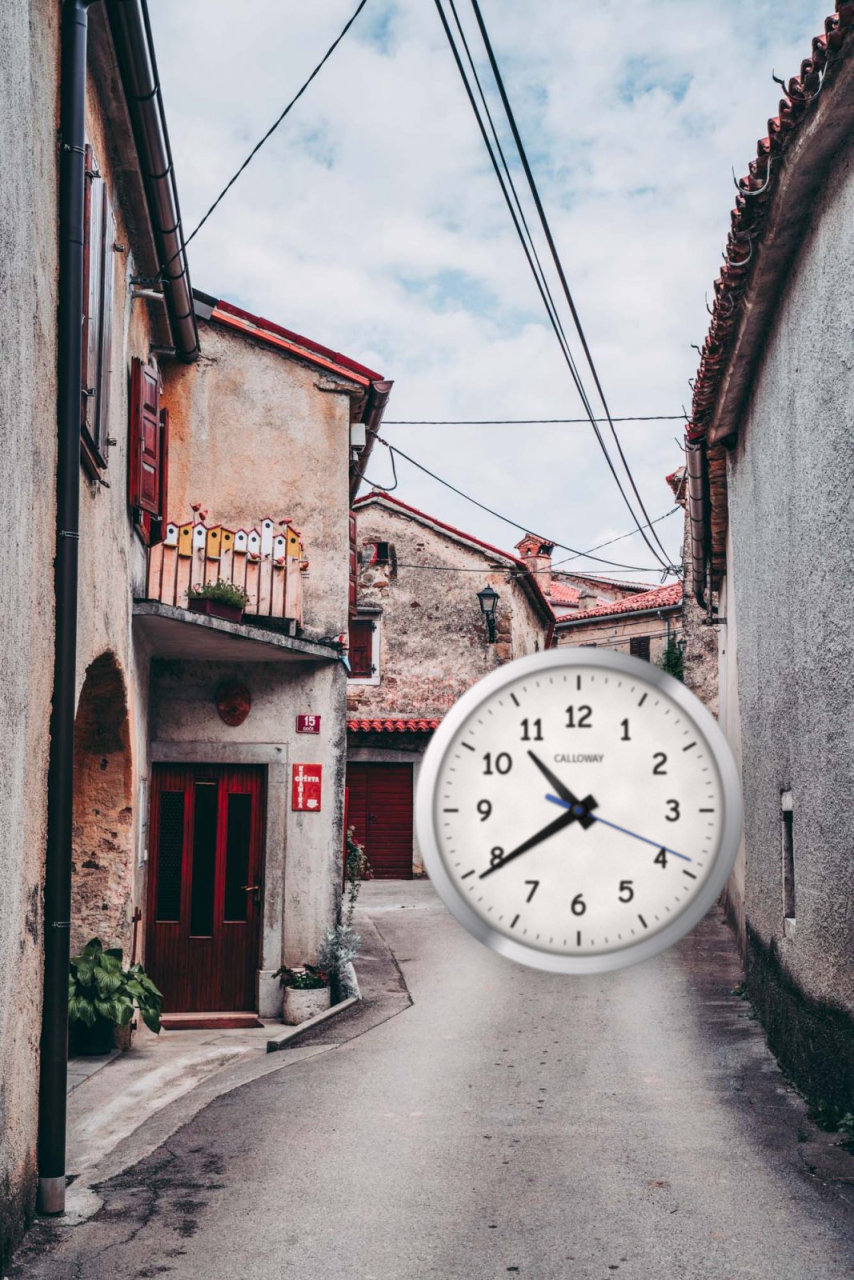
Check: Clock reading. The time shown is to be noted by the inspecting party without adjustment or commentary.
10:39:19
